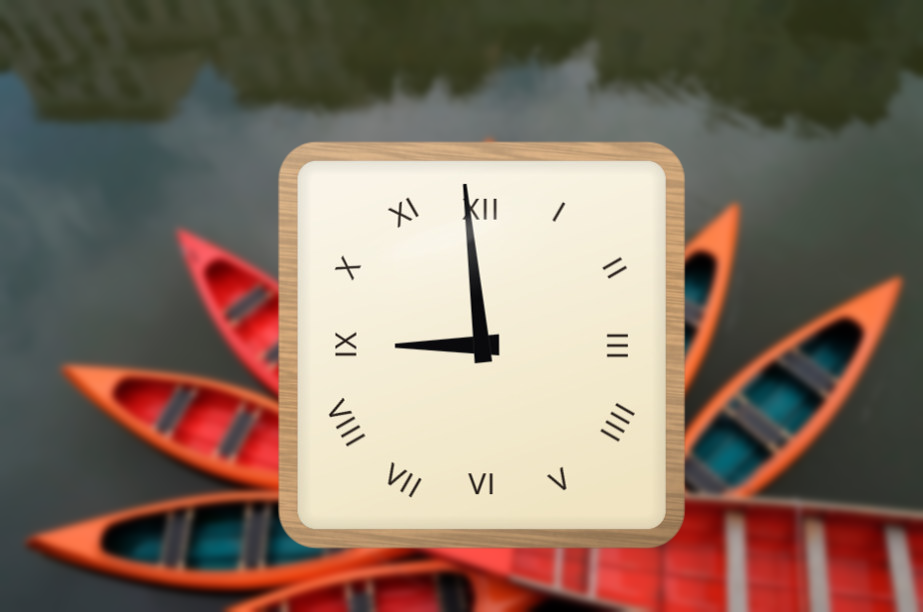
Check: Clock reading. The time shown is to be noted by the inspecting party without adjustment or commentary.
8:59
